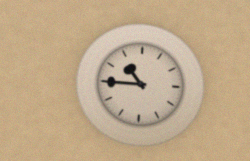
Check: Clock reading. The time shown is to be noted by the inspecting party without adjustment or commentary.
10:45
